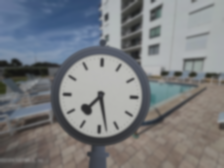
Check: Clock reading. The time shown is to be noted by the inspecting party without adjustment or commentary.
7:28
